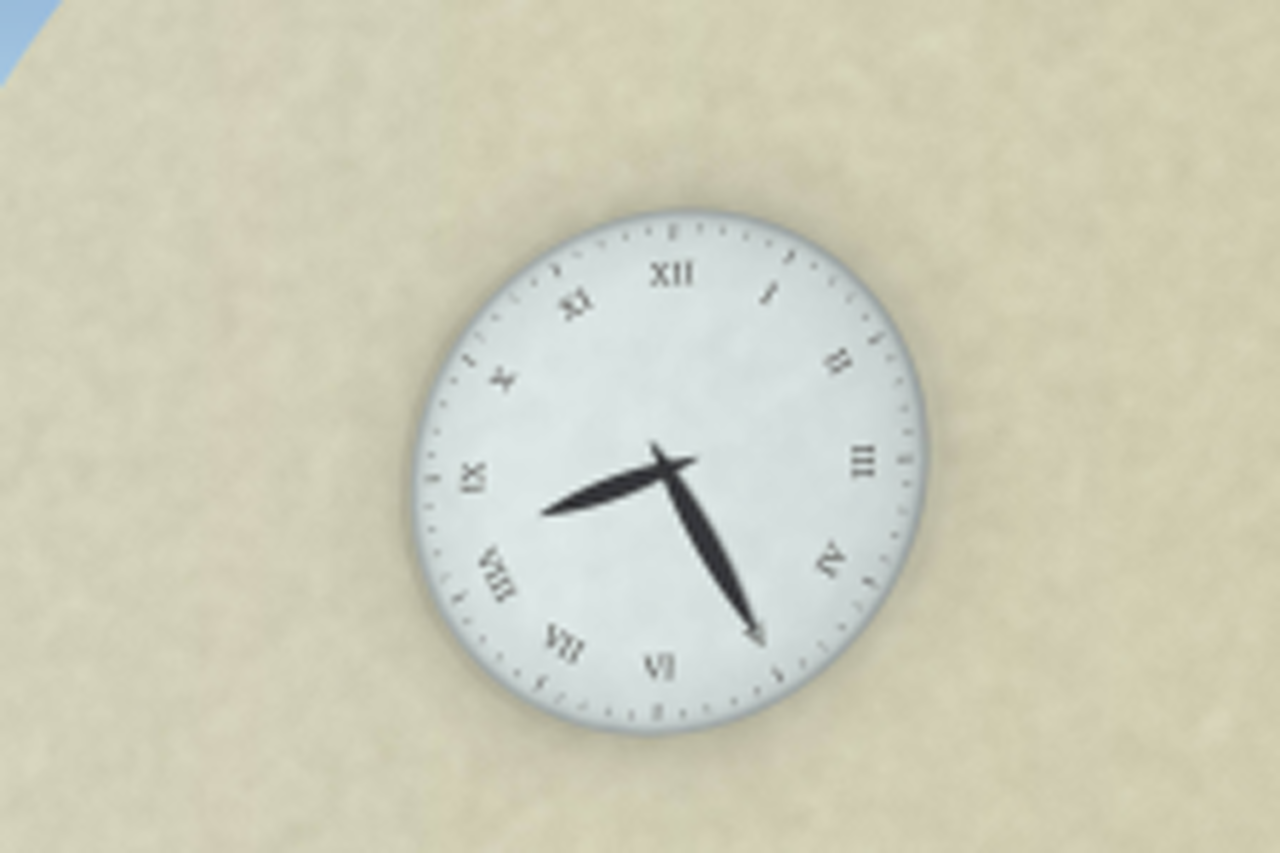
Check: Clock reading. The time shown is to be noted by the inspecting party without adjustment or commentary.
8:25
